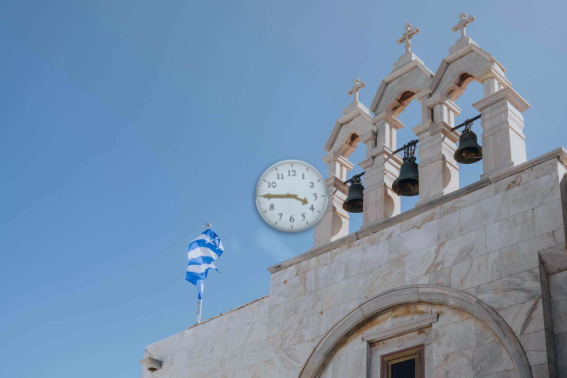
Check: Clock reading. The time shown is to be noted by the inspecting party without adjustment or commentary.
3:45
